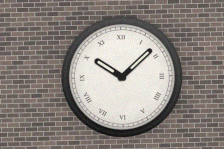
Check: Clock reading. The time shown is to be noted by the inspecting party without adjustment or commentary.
10:08
